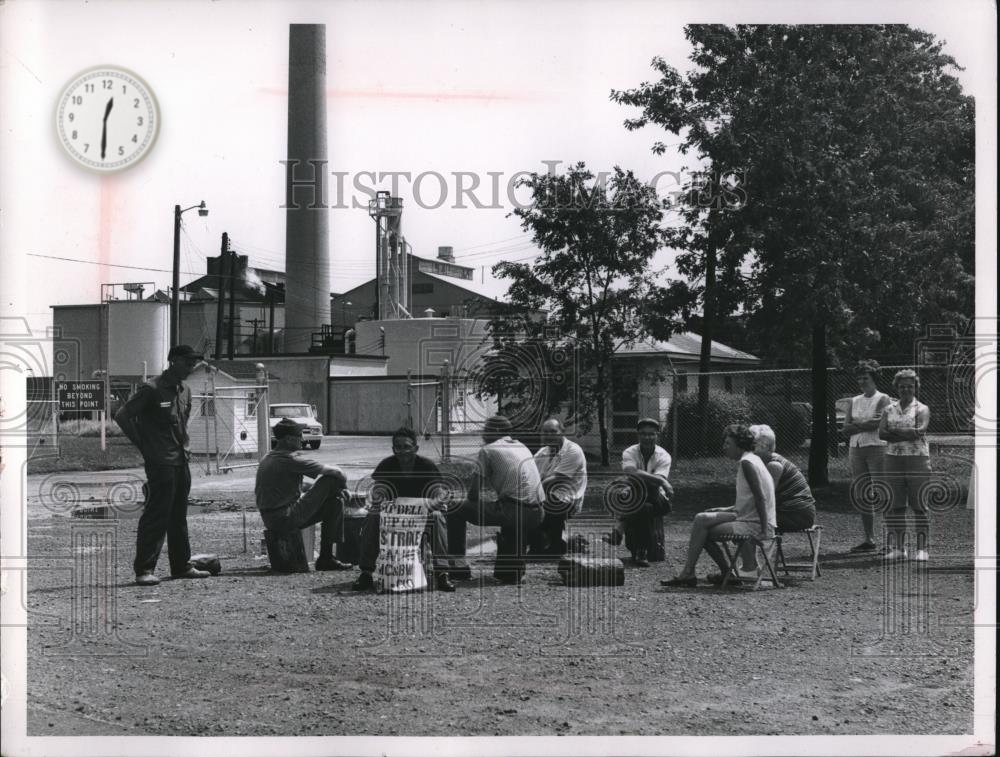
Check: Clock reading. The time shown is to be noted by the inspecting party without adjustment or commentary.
12:30
